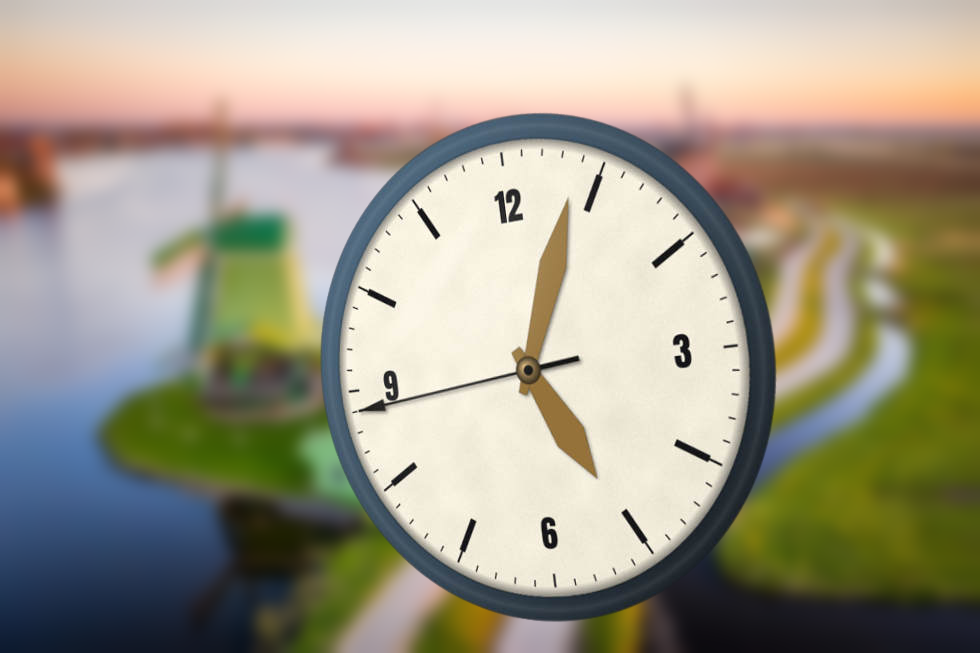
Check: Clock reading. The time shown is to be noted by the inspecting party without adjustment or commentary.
5:03:44
